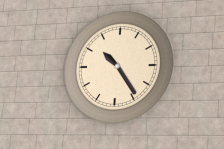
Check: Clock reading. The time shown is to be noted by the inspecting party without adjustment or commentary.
10:24
